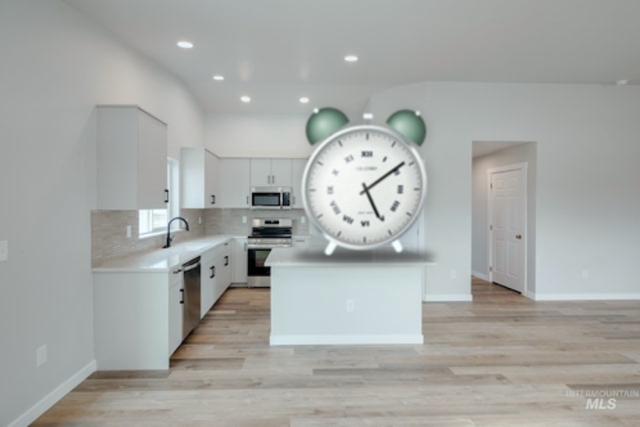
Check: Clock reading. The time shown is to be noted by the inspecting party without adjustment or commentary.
5:09
